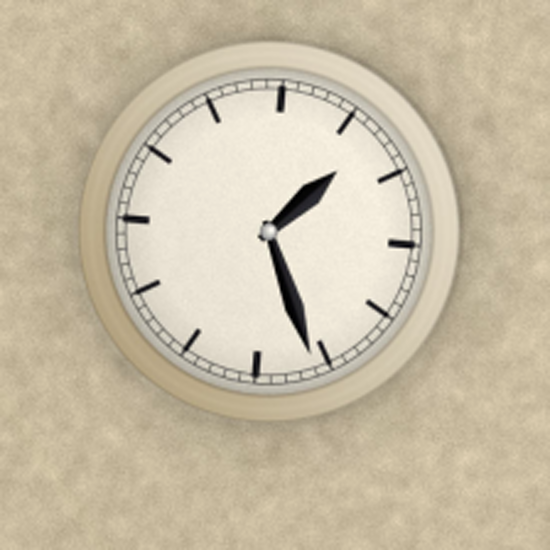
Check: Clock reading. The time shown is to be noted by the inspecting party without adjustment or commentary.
1:26
